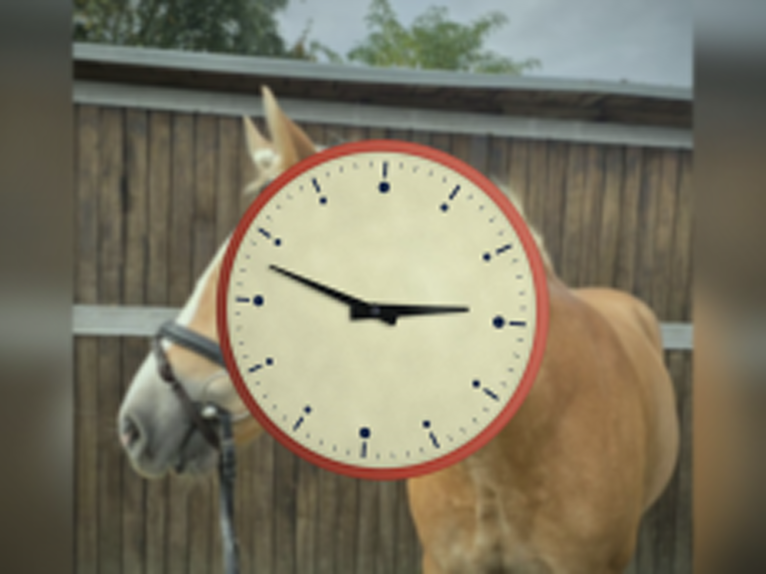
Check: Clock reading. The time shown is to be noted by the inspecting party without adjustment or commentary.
2:48
